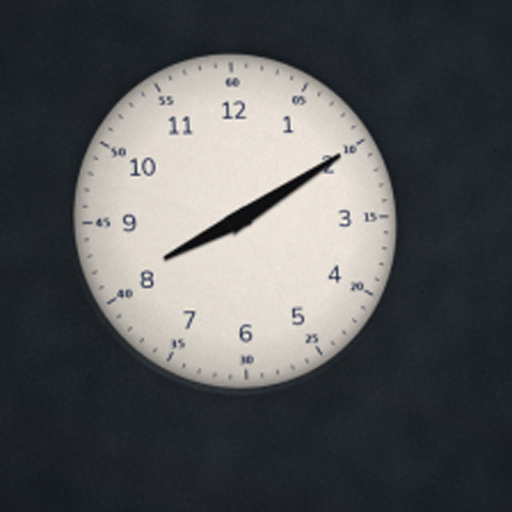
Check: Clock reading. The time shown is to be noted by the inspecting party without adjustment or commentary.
8:10
